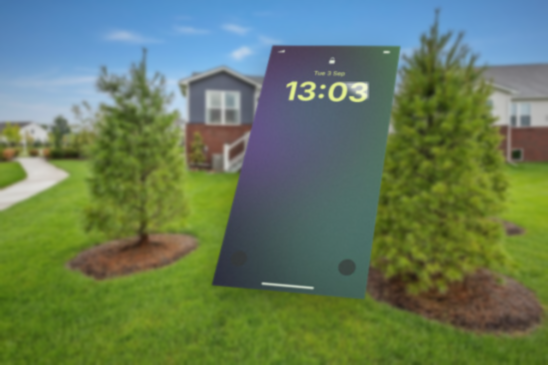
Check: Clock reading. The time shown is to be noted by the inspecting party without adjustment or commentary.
13:03
